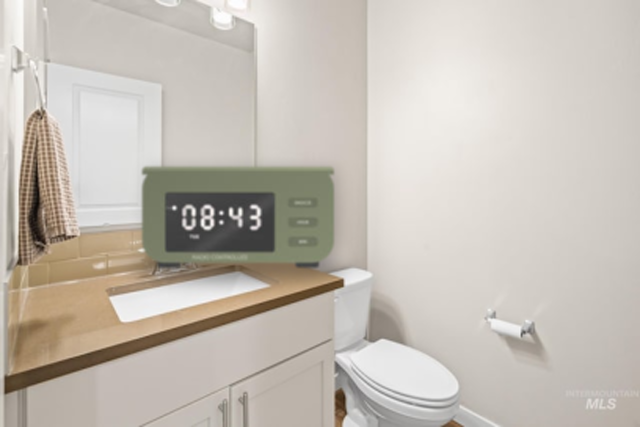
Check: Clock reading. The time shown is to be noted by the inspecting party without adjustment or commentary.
8:43
